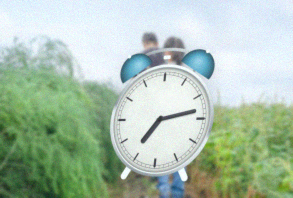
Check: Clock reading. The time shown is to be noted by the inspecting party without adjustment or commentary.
7:13
